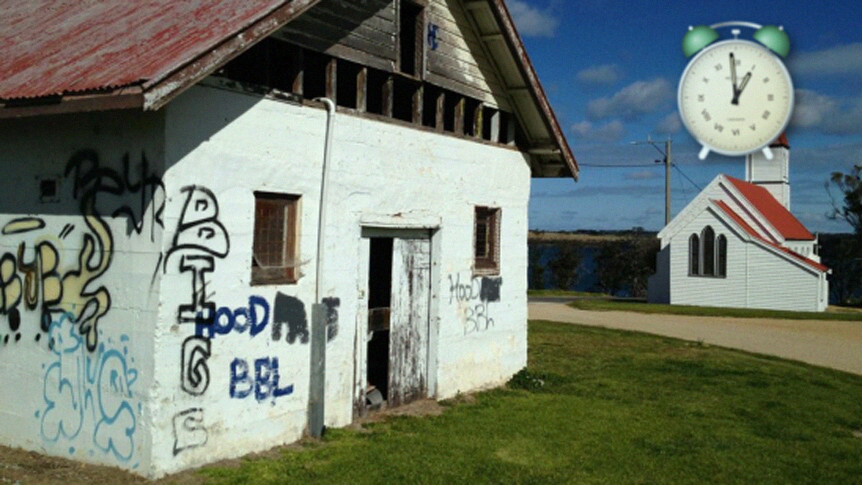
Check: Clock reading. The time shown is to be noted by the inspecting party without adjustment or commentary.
12:59
